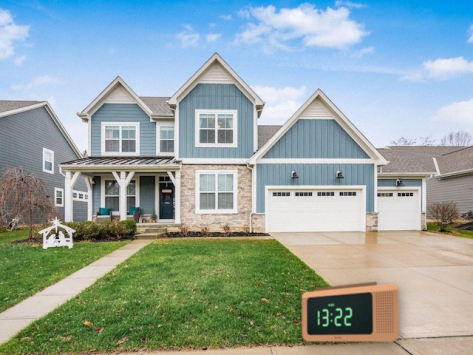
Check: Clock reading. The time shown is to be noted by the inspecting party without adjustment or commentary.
13:22
